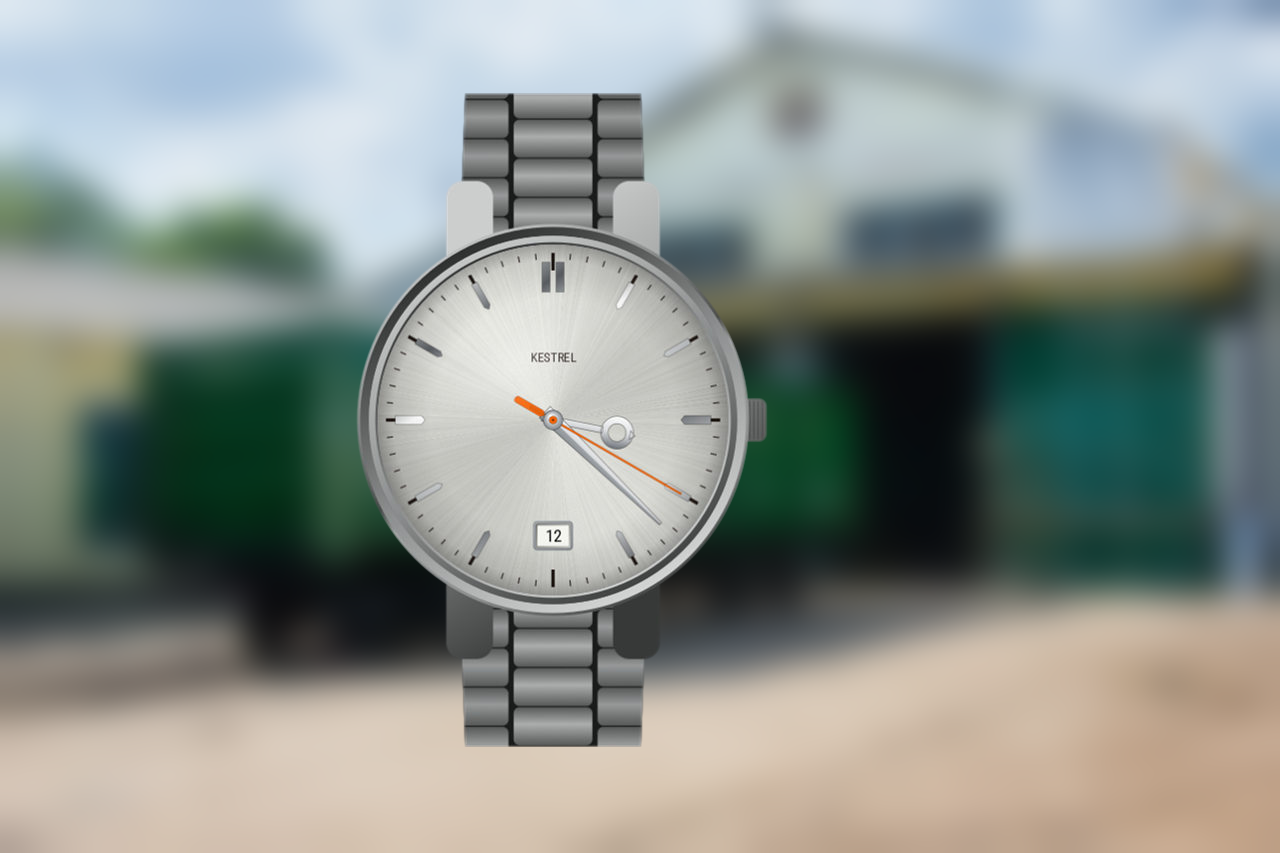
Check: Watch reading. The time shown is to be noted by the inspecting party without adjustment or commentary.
3:22:20
